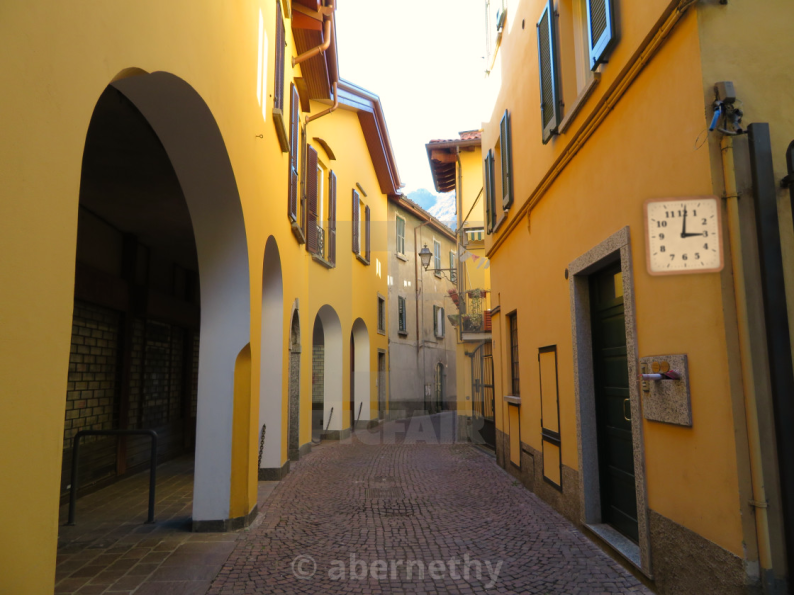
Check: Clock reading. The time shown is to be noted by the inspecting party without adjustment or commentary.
3:01
